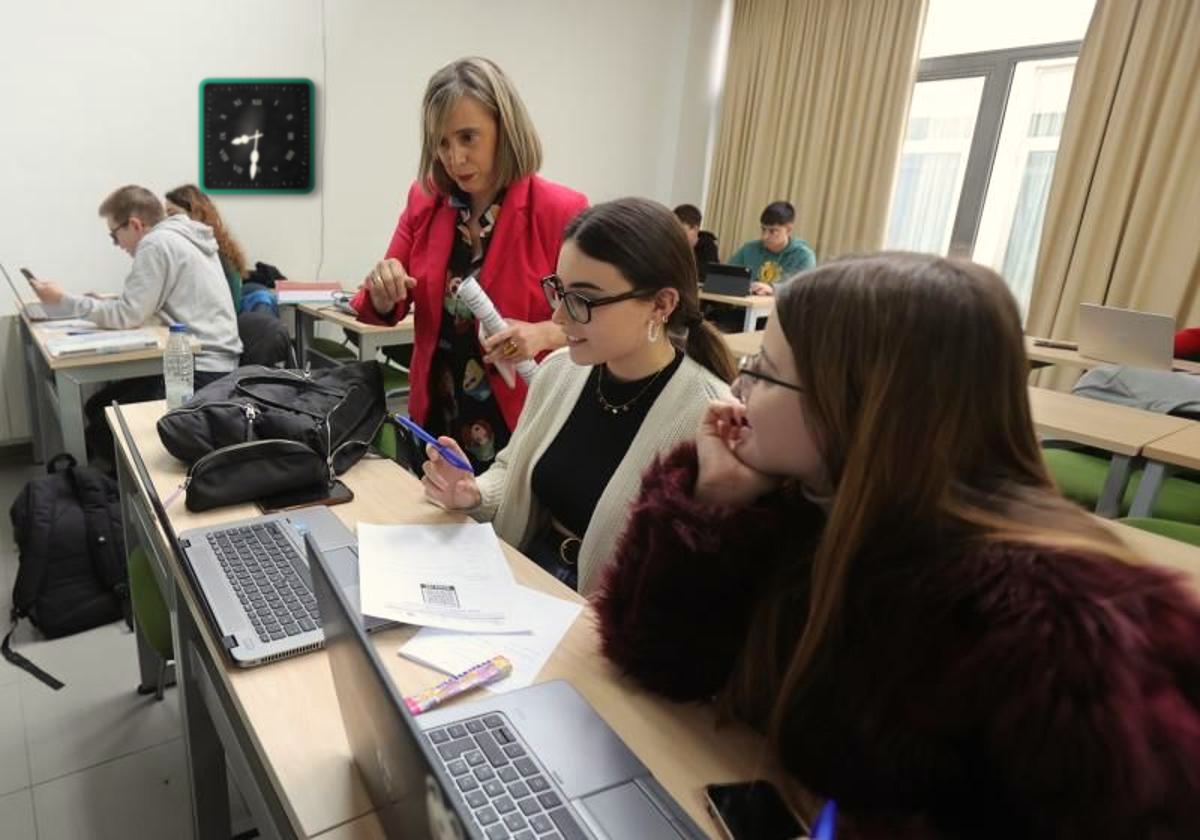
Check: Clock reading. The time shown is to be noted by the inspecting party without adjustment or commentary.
8:31
